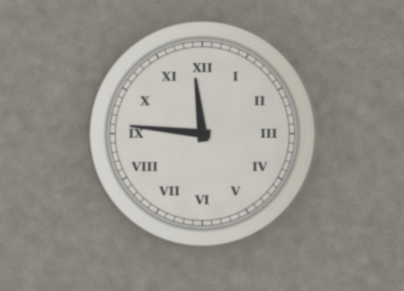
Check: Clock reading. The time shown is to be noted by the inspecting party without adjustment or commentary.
11:46
